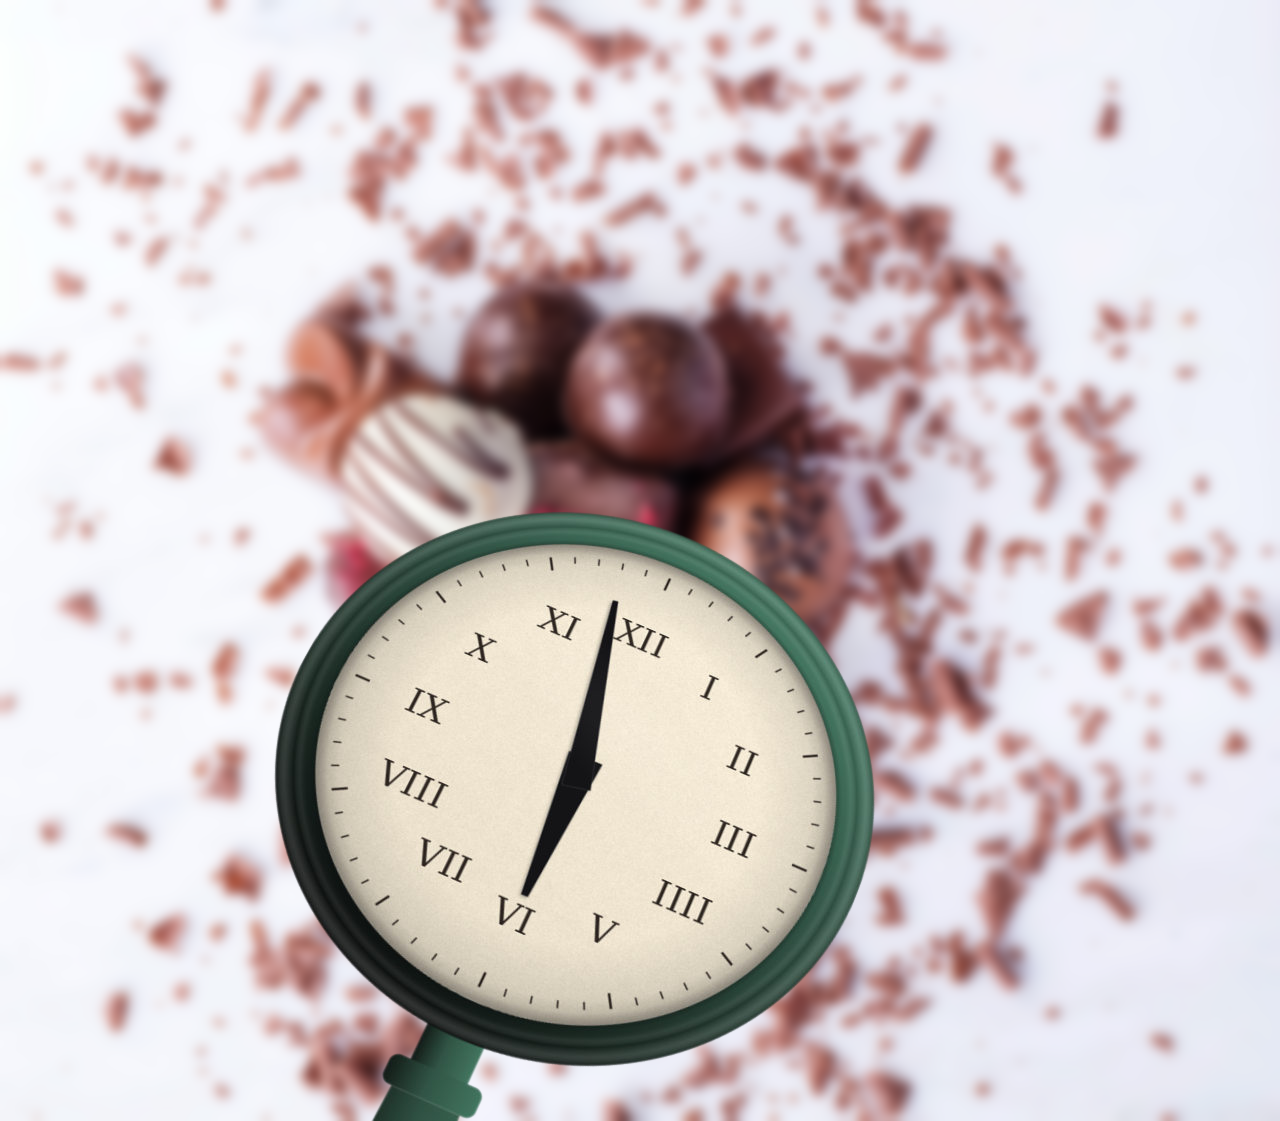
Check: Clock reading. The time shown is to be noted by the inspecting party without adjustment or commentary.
5:58
